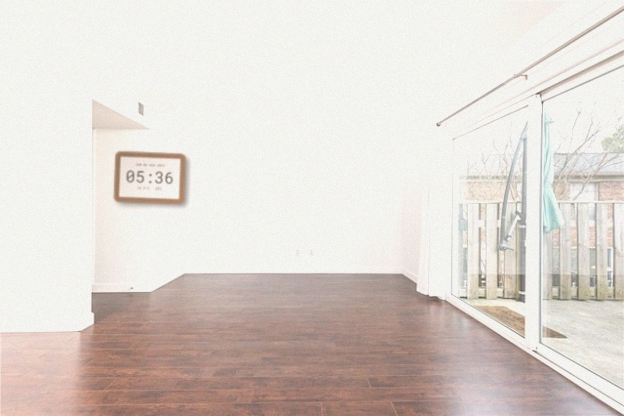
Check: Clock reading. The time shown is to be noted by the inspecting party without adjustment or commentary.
5:36
